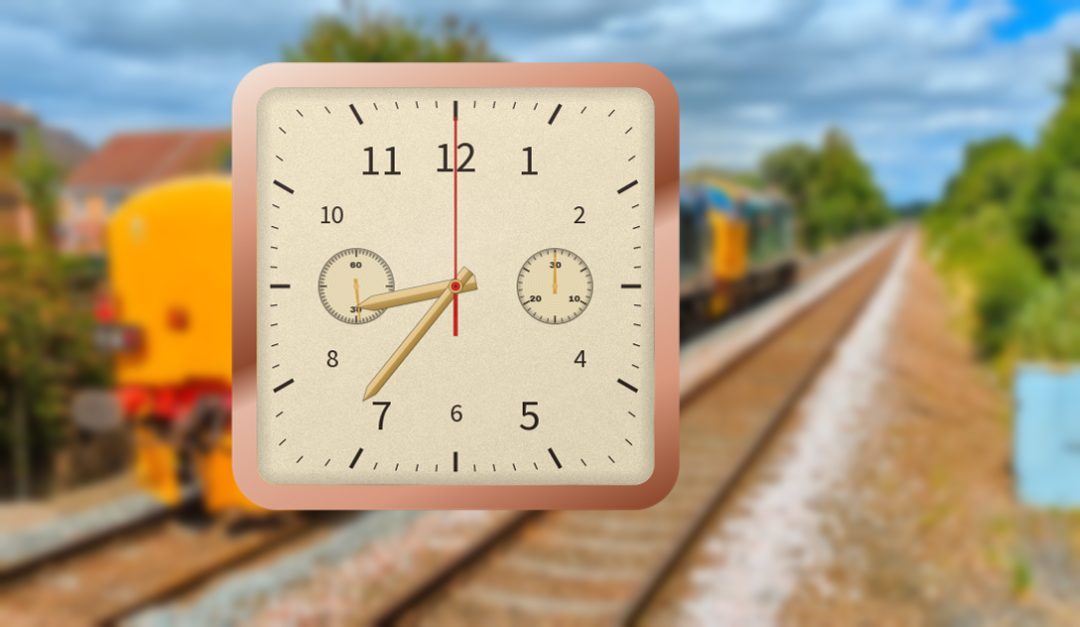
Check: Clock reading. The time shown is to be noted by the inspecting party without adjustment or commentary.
8:36:29
